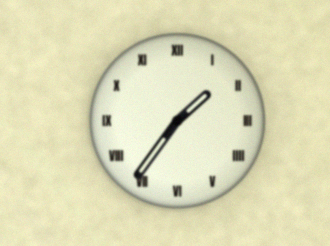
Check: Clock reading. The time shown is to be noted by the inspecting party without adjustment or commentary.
1:36
